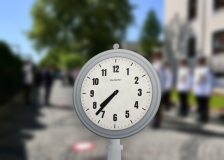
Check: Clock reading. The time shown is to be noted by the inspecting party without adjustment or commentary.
7:37
